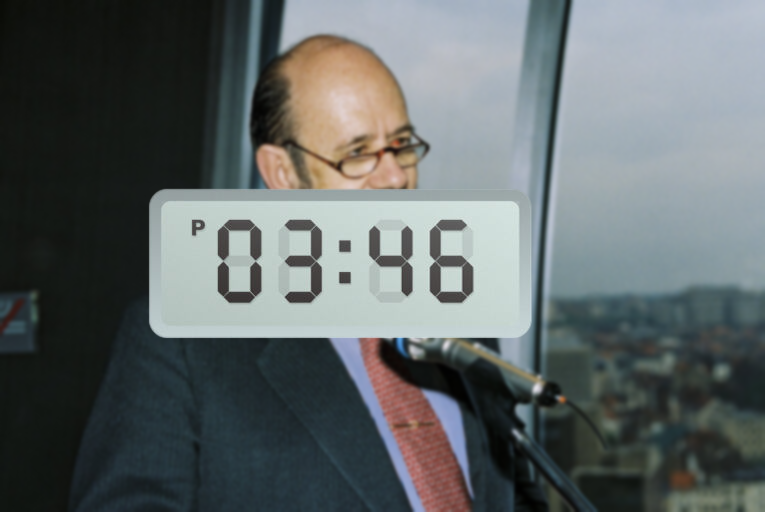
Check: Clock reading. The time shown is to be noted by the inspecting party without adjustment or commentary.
3:46
